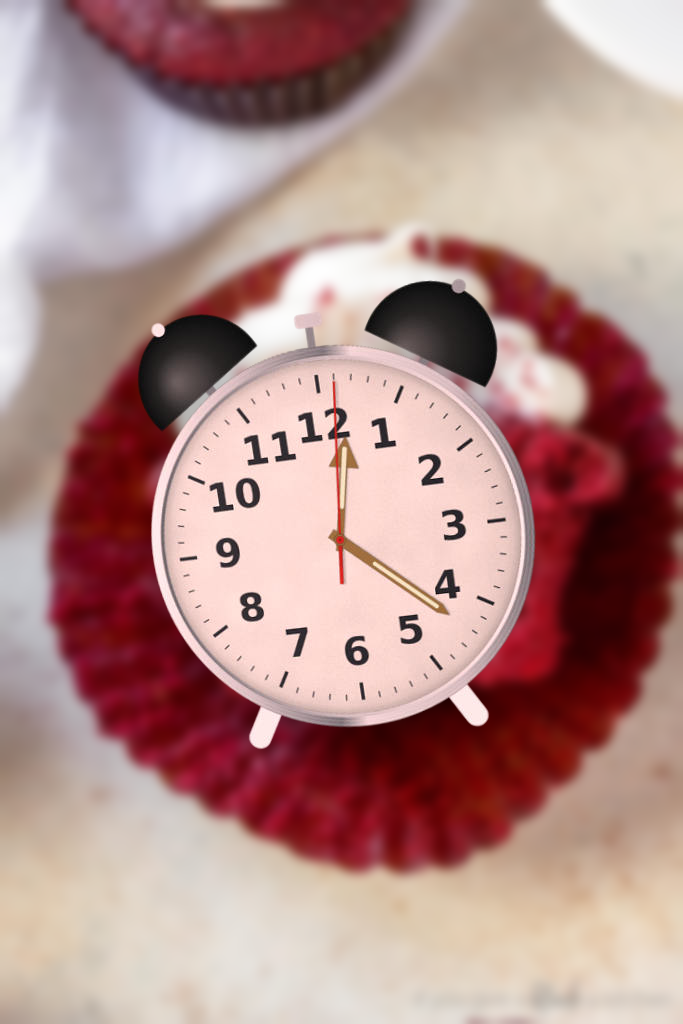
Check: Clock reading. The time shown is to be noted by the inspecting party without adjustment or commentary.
12:22:01
